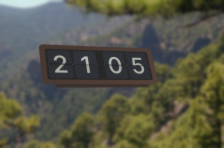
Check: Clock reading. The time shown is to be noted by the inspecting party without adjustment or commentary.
21:05
